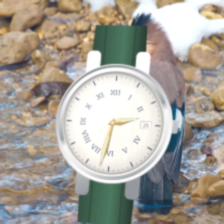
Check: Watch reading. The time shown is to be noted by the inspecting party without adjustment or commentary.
2:32
